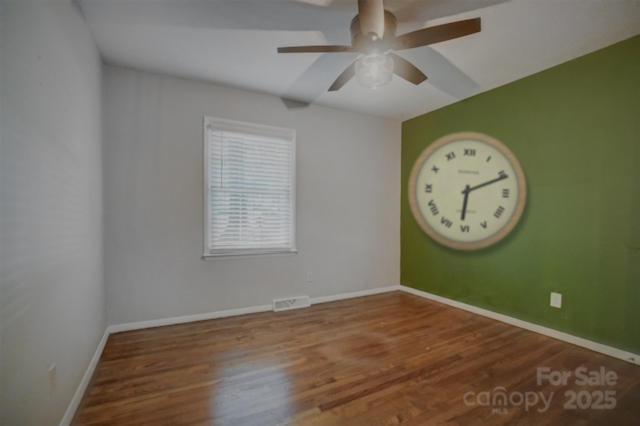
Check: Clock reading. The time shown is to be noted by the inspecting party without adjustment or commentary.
6:11
